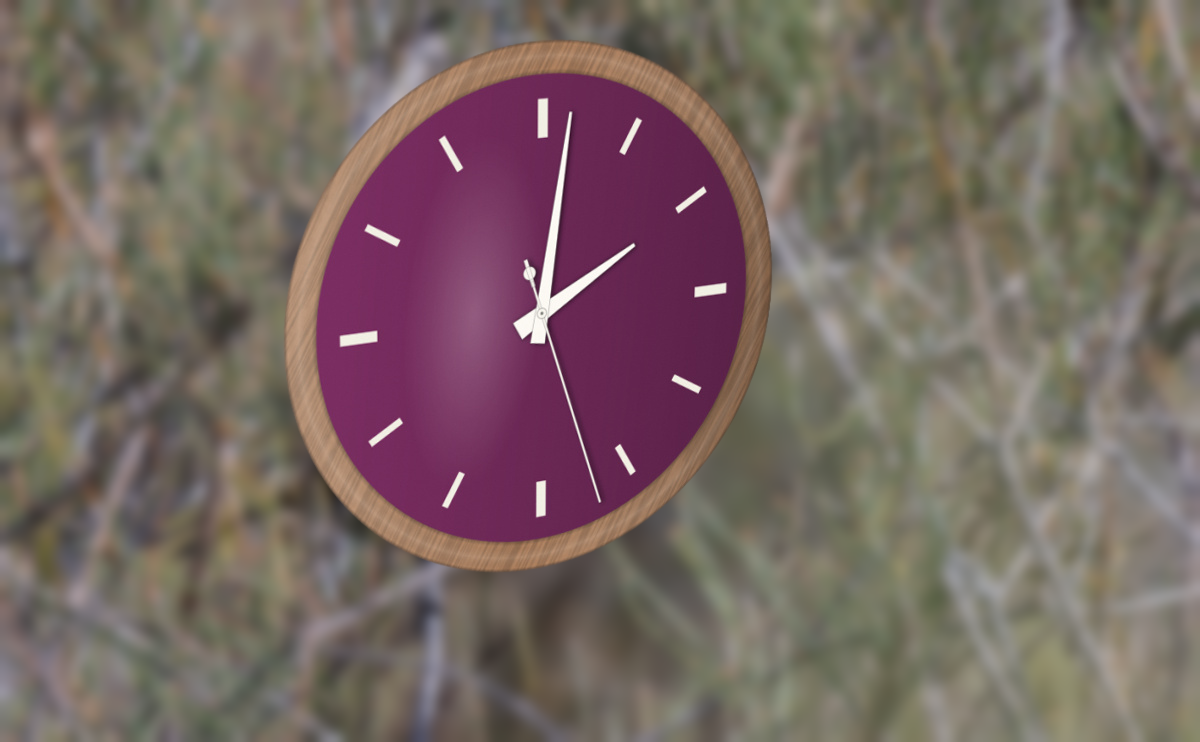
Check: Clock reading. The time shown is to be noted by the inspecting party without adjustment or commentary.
2:01:27
